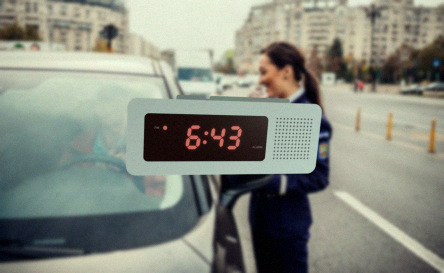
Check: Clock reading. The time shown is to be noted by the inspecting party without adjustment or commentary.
6:43
